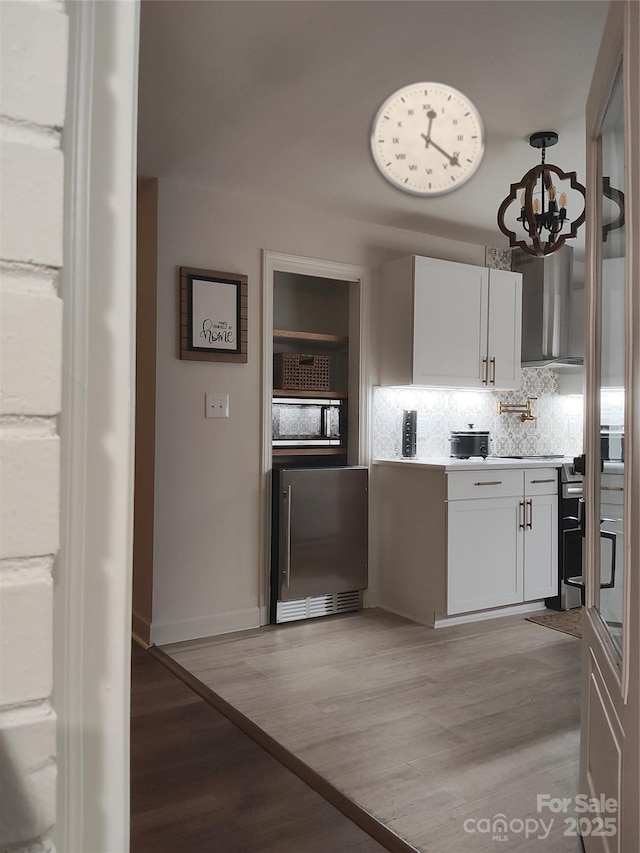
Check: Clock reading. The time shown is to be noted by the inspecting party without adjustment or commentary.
12:22
